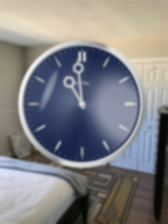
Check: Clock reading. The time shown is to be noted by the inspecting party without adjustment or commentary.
10:59
